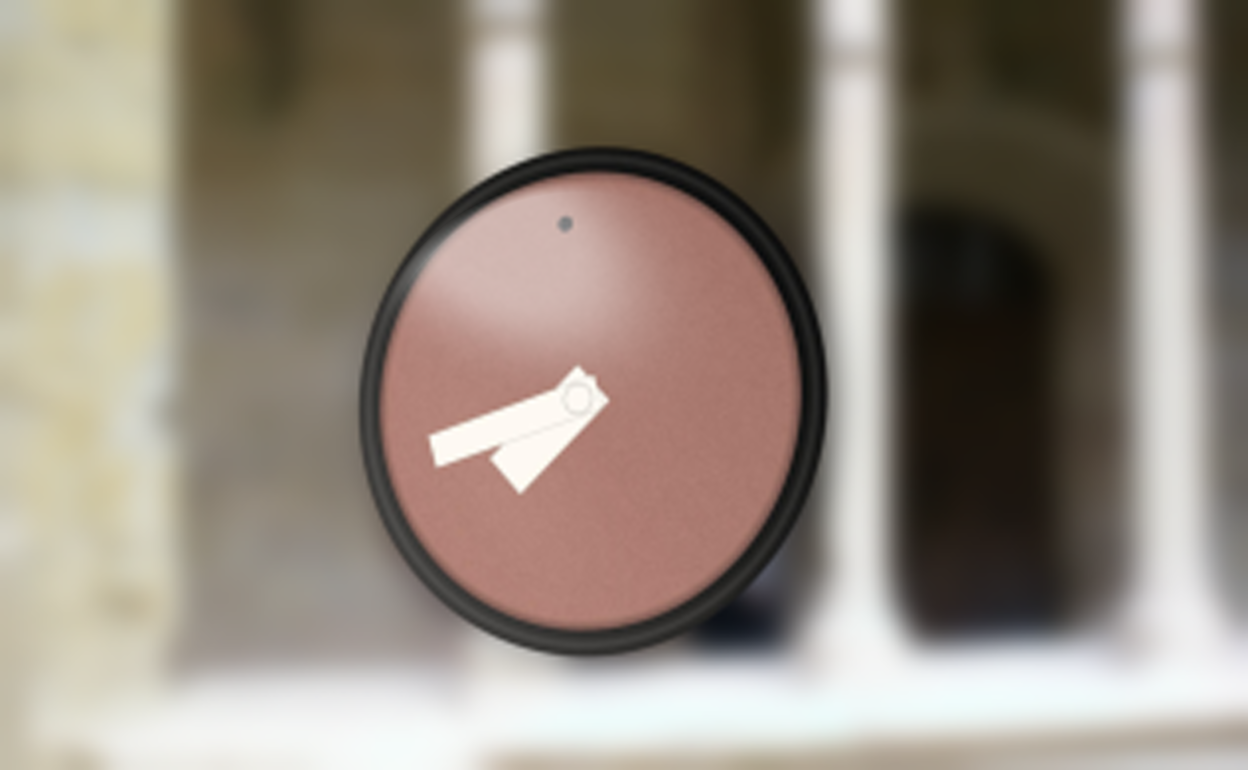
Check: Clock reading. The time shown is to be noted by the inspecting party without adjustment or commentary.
7:43
